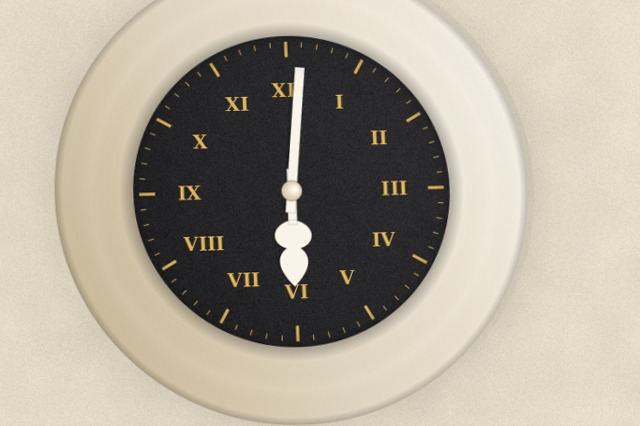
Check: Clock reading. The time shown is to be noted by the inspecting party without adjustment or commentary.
6:01
